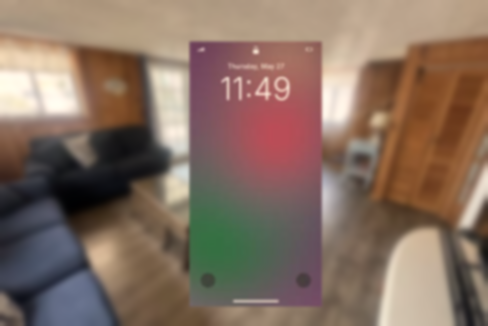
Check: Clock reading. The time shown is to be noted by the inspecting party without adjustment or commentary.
11:49
